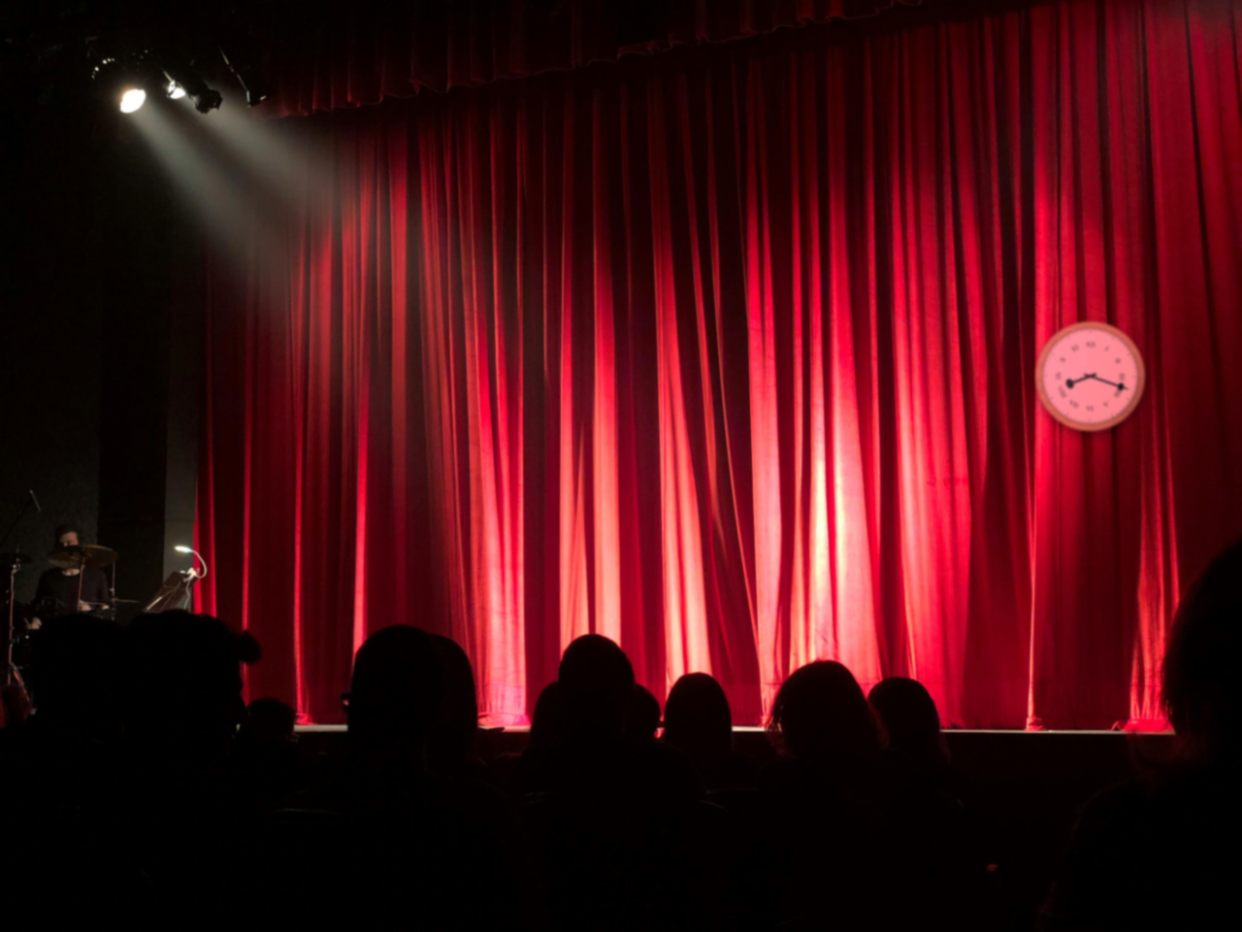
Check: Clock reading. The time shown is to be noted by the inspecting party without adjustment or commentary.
8:18
